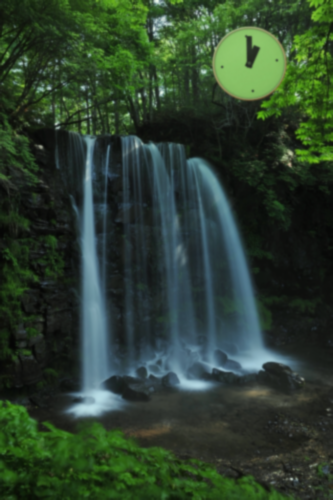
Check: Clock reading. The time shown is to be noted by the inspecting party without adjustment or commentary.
1:01
